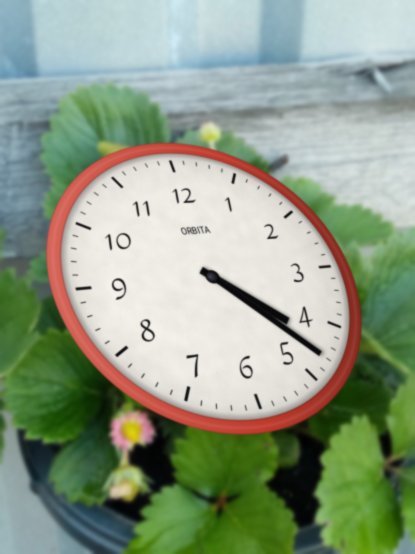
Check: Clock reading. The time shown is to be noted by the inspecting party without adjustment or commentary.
4:23
